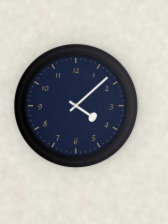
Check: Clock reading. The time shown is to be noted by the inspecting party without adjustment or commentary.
4:08
